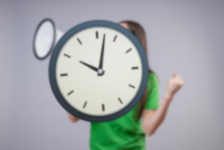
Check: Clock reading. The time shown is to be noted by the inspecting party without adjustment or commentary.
10:02
